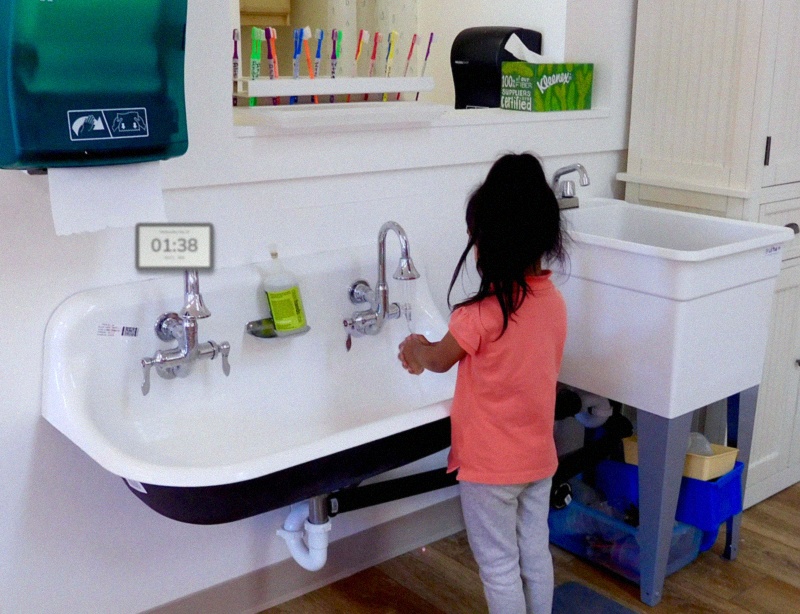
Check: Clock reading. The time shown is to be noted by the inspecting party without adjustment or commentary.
1:38
